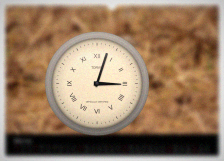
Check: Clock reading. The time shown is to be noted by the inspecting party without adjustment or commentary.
3:03
